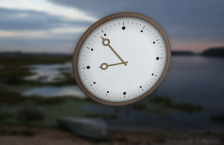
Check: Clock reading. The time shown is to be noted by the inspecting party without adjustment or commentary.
8:54
